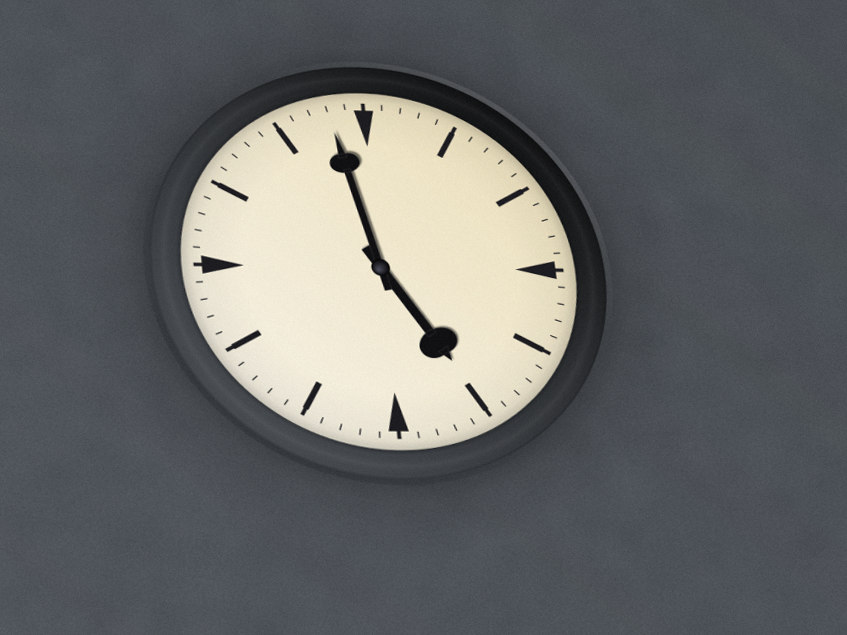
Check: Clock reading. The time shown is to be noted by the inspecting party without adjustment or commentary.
4:58
